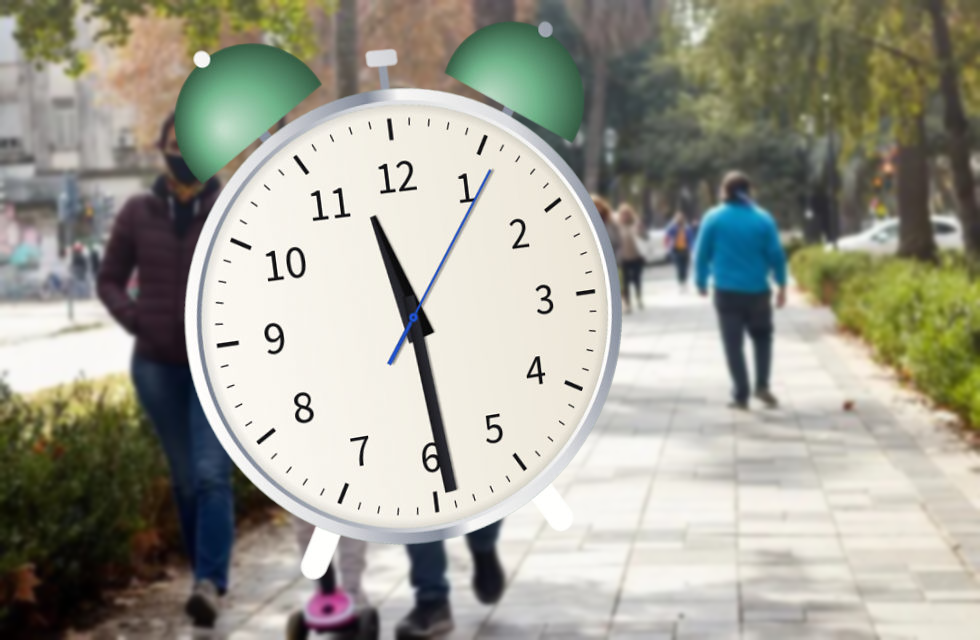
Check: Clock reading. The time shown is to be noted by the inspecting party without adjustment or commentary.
11:29:06
